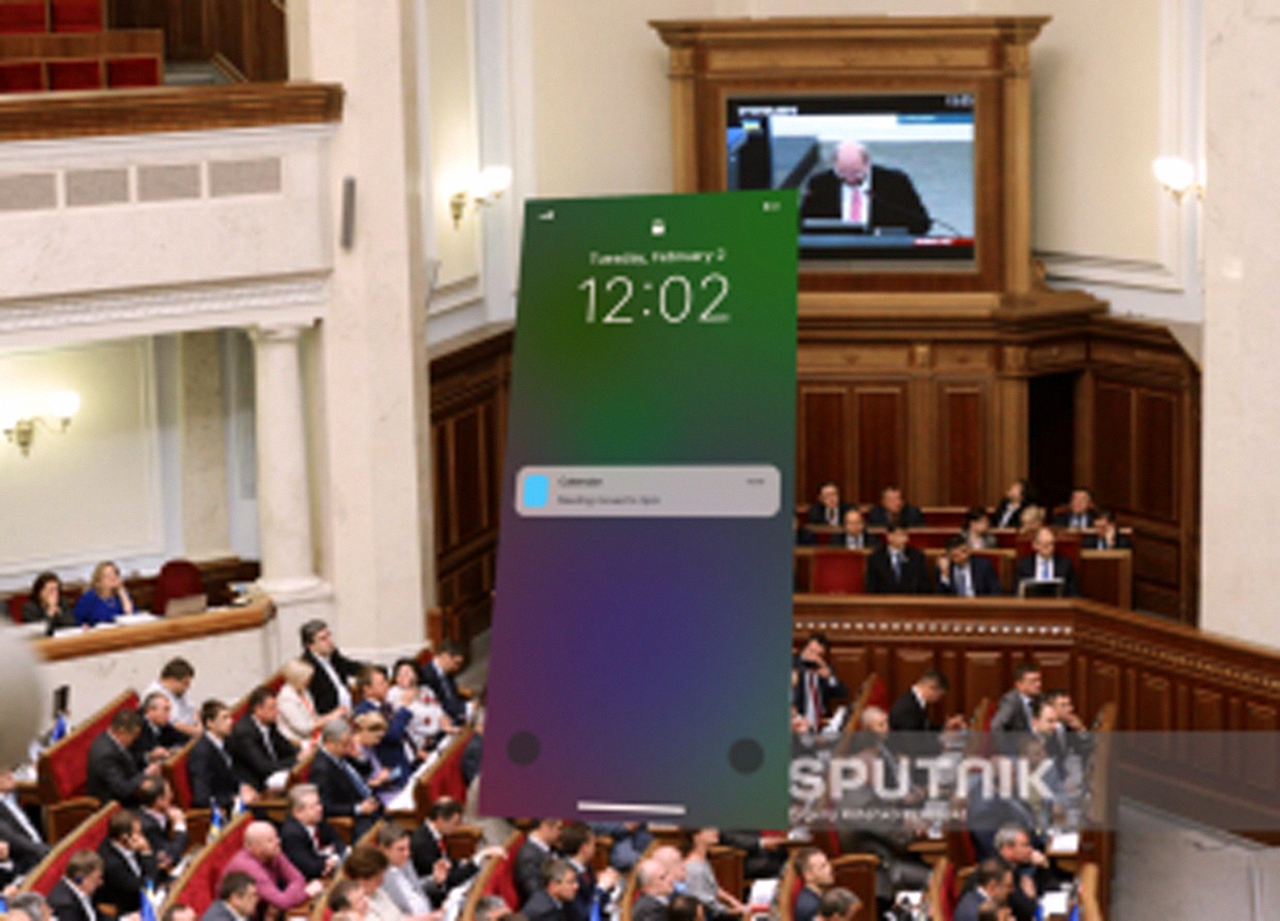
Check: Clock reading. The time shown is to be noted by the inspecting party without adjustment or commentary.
12:02
